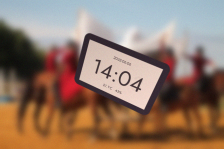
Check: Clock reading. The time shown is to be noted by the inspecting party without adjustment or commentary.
14:04
